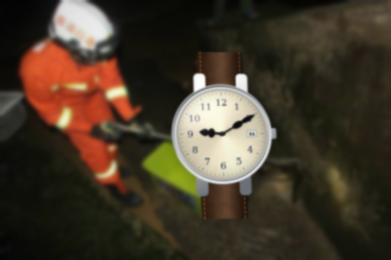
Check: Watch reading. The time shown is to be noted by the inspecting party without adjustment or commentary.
9:10
